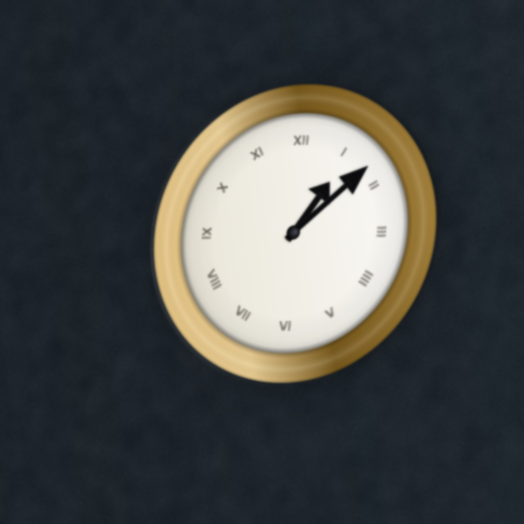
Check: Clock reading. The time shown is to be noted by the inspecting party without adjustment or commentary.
1:08
